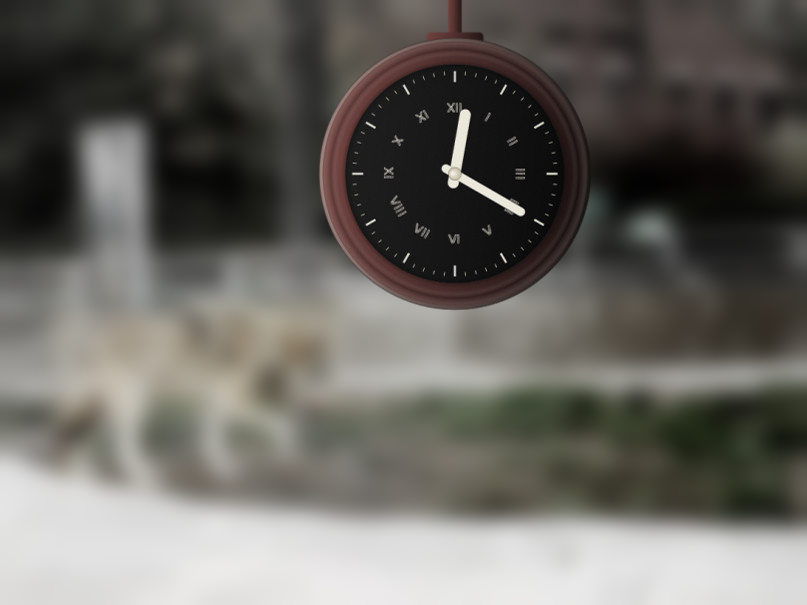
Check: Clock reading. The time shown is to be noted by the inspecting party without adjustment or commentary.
12:20
